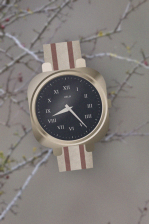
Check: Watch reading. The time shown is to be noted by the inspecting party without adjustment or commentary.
8:24
